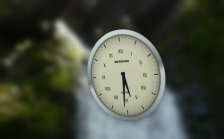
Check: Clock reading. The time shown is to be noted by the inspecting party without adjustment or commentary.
5:31
